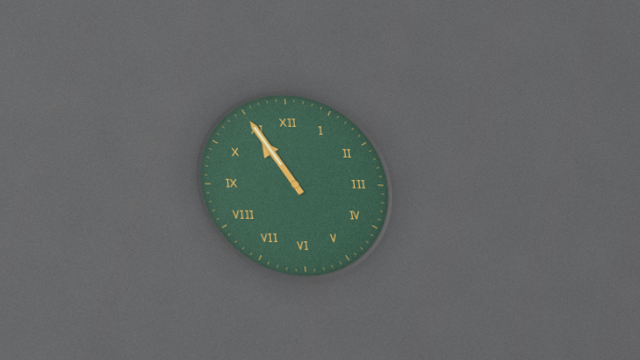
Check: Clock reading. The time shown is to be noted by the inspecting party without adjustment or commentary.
10:55
